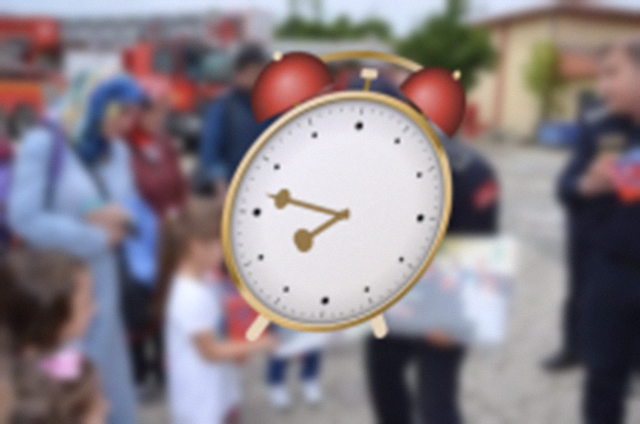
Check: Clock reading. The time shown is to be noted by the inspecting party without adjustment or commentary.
7:47
